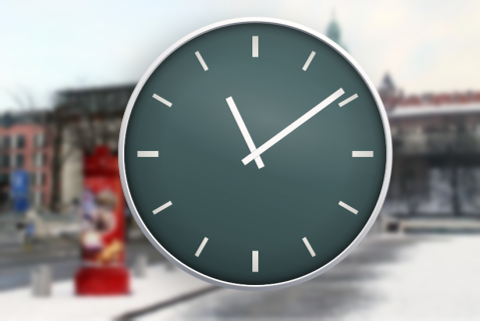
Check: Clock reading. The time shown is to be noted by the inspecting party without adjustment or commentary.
11:09
